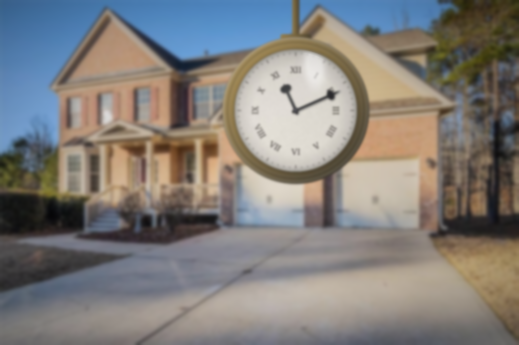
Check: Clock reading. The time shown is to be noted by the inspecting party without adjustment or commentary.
11:11
